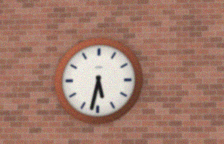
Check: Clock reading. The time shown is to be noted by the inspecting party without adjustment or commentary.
5:32
